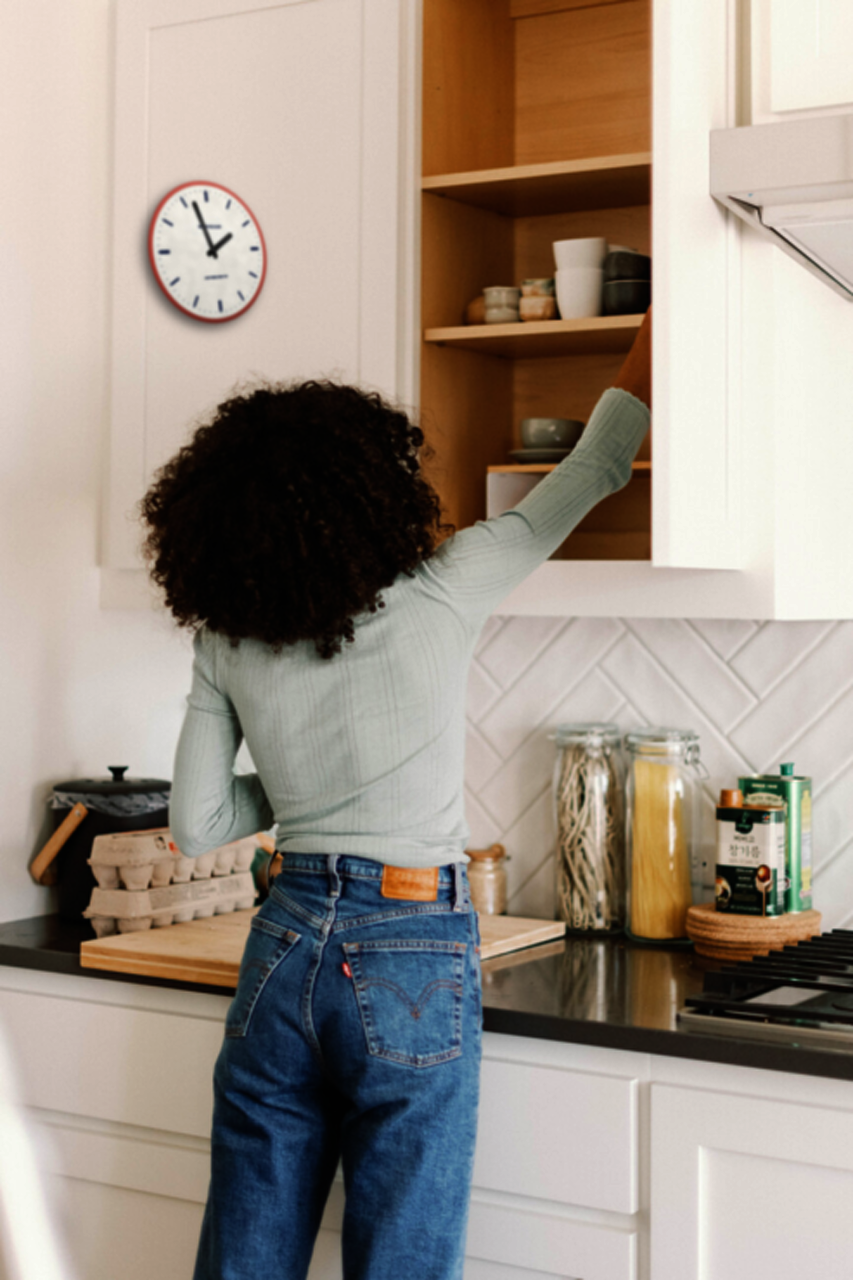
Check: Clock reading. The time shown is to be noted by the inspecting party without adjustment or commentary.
1:57
